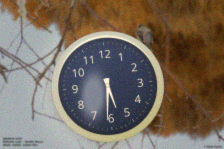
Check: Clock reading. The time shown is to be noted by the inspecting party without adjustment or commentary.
5:31
